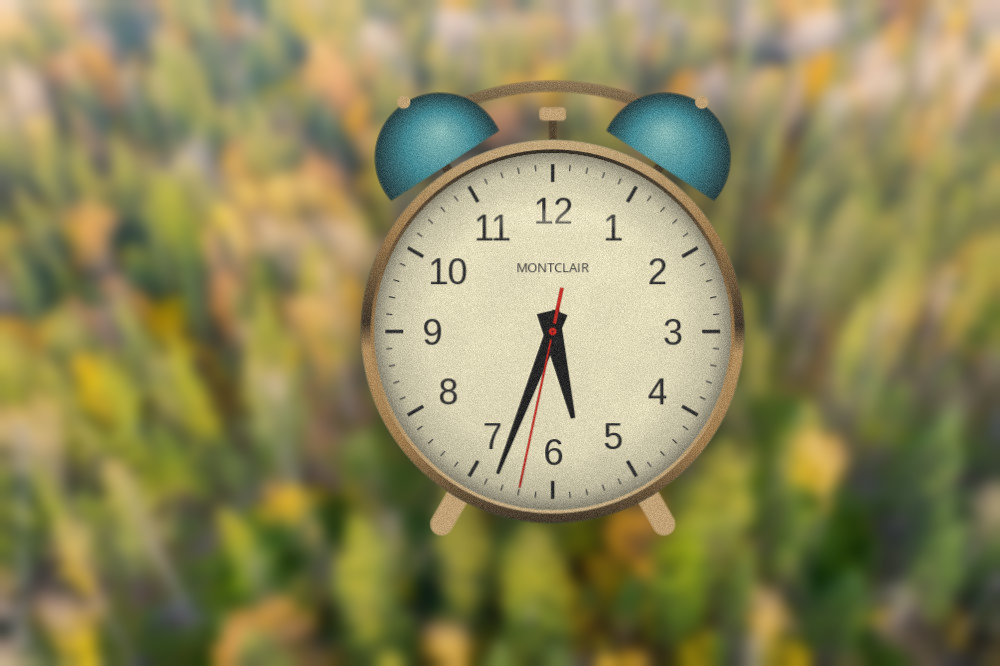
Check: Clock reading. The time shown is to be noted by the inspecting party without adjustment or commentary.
5:33:32
